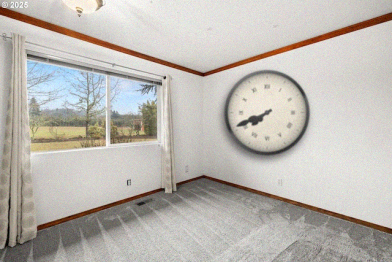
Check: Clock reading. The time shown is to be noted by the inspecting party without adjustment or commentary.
7:41
